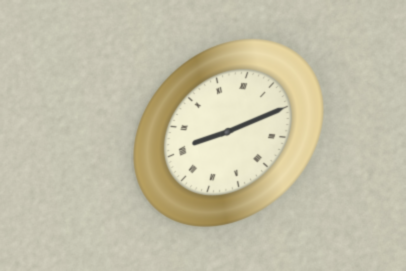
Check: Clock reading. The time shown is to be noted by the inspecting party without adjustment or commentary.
8:10
